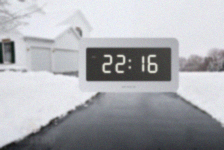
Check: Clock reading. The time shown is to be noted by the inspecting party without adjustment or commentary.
22:16
